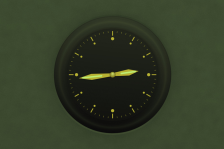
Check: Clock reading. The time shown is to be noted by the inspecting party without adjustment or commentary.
2:44
